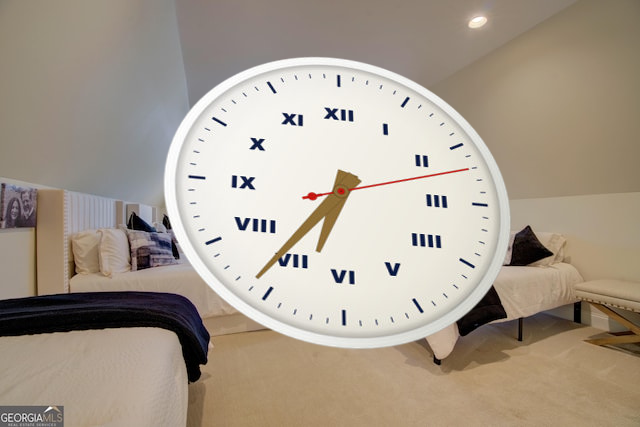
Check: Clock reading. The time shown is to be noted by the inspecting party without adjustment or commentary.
6:36:12
